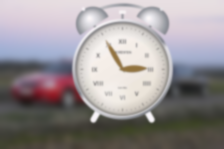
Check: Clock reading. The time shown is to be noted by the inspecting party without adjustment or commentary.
2:55
